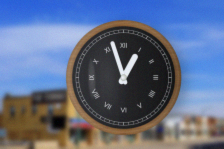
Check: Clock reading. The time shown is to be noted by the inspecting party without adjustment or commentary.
12:57
